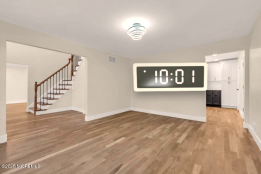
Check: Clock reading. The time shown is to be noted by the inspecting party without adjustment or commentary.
10:01
